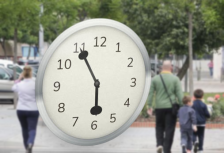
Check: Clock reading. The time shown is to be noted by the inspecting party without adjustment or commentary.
5:55
